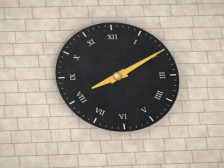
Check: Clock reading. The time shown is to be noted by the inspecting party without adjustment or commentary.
8:10
